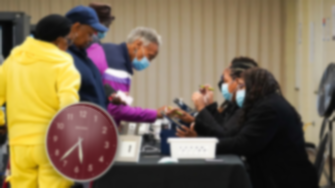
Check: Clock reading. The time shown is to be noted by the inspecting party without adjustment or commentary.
5:37
